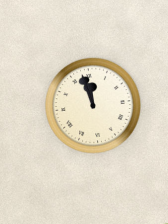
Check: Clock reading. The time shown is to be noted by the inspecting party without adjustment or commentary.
11:58
